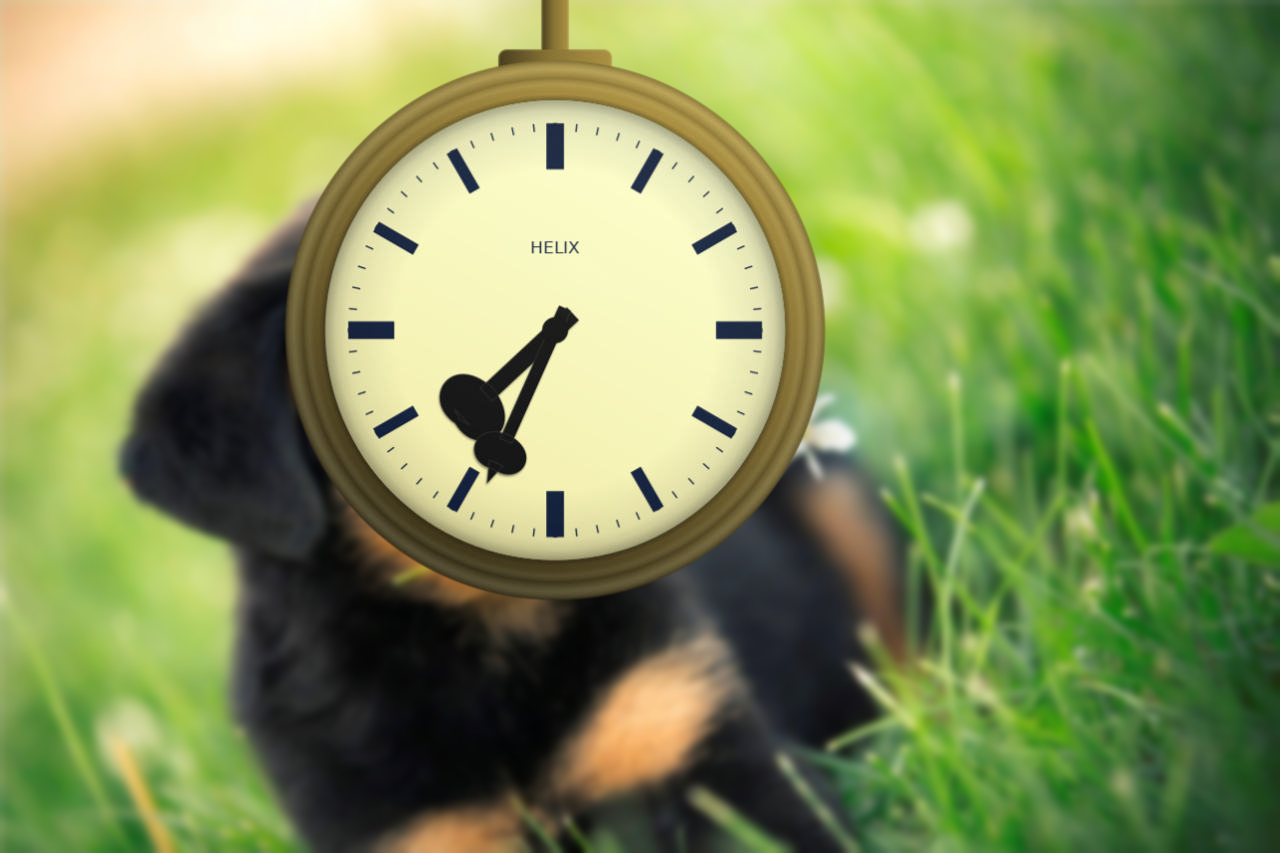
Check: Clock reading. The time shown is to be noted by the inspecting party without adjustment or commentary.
7:34
